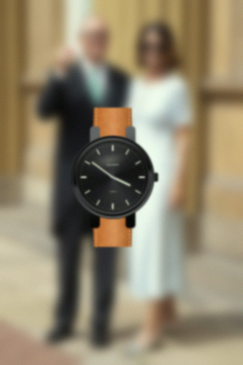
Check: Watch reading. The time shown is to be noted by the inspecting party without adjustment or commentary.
3:51
